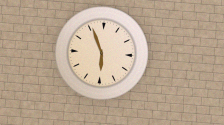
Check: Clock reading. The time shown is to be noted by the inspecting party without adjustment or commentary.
5:56
